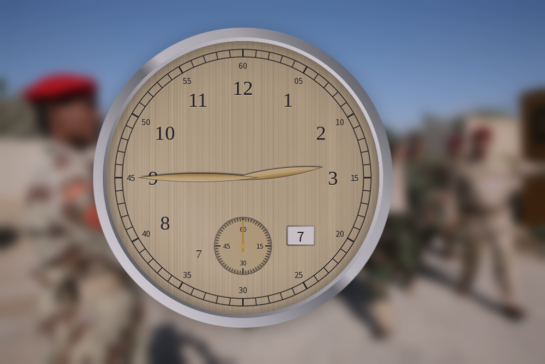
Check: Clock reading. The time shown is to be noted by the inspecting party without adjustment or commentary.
2:45
